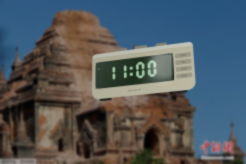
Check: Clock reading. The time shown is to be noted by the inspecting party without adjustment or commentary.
11:00
